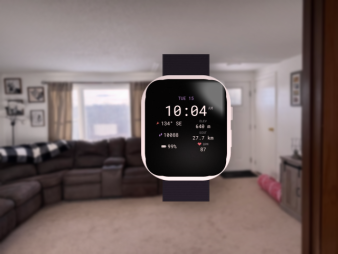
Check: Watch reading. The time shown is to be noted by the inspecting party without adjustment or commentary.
10:04
